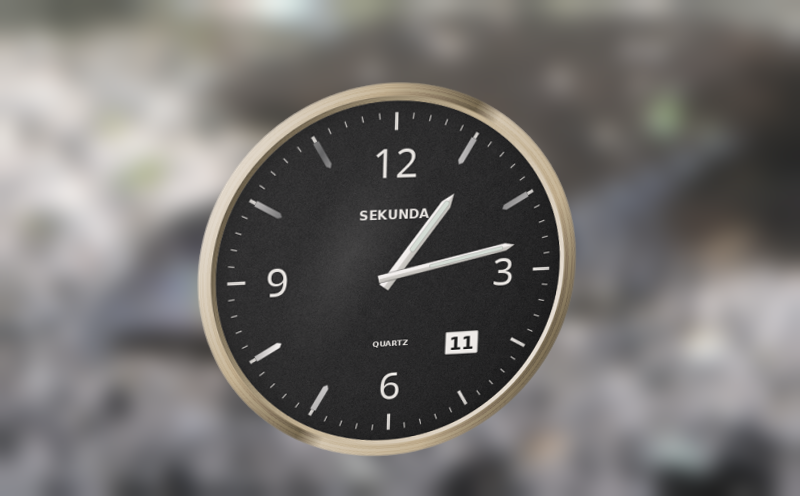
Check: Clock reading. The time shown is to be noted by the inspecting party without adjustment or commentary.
1:13
